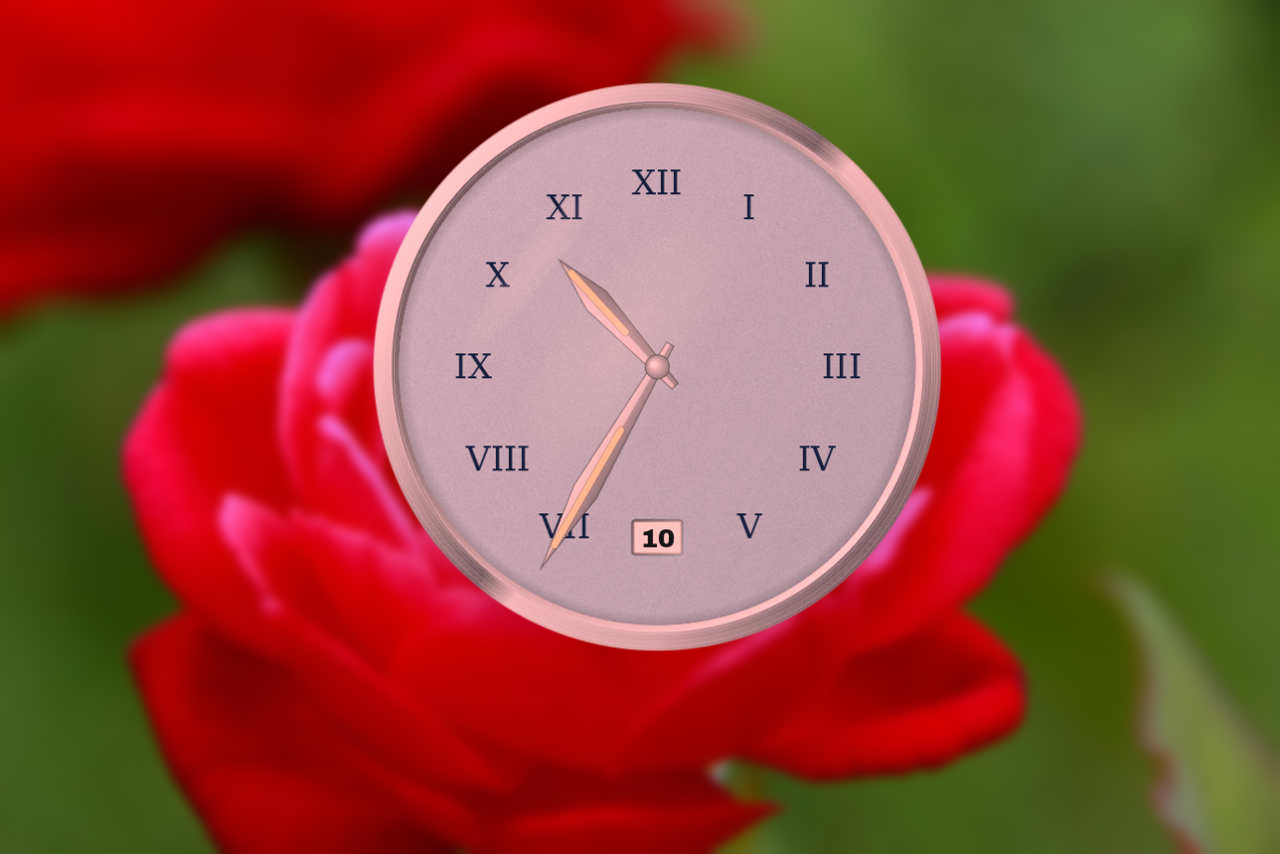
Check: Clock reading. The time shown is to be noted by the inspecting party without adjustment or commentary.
10:35
